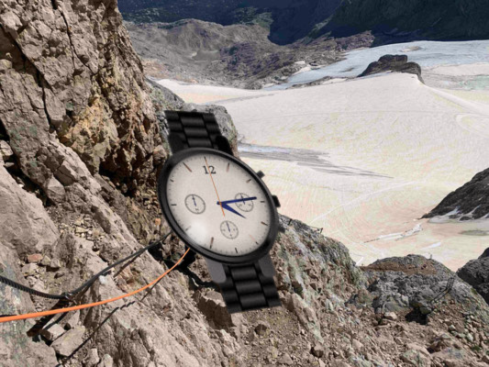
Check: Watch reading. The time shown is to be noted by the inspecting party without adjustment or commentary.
4:14
